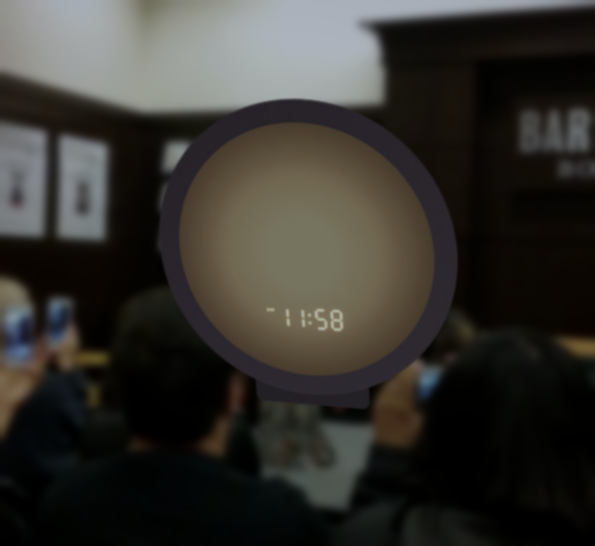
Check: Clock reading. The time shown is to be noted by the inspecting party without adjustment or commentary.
11:58
